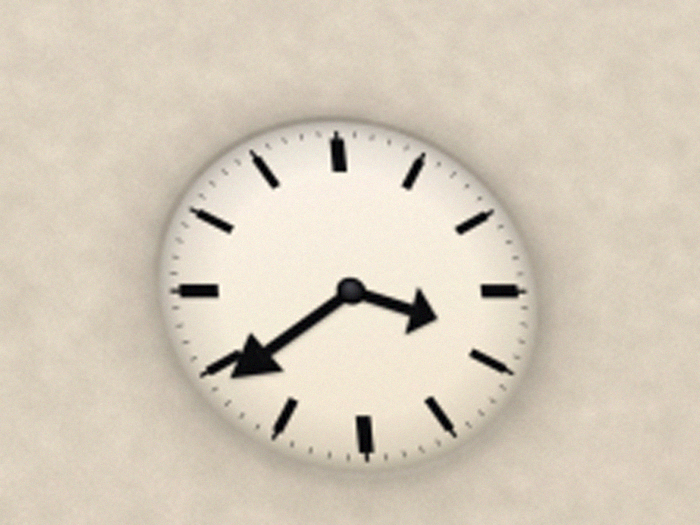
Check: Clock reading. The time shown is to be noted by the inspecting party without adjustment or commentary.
3:39
